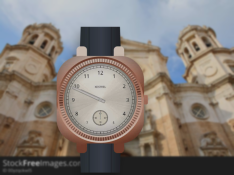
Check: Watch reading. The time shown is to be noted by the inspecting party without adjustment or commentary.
9:49
